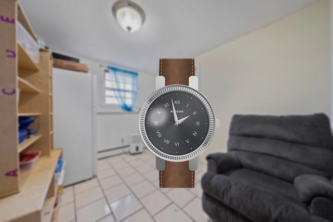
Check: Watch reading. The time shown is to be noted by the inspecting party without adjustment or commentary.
1:58
